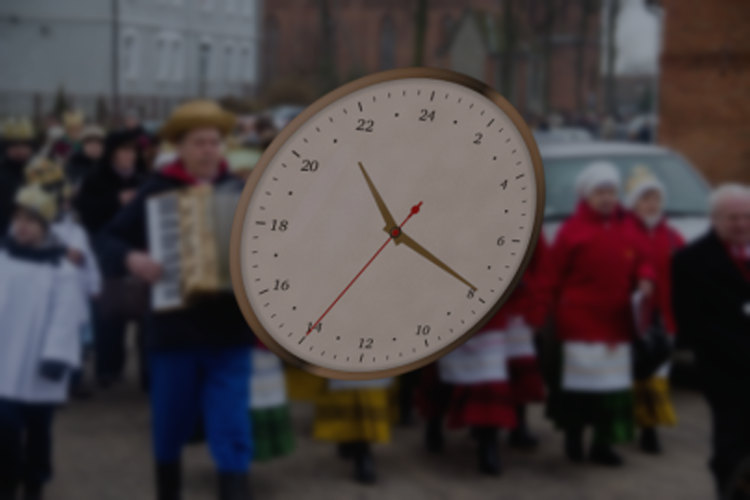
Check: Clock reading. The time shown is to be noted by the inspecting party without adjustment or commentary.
21:19:35
